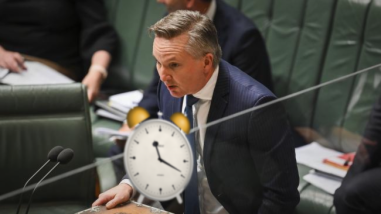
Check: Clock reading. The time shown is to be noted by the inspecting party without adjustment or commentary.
11:19
